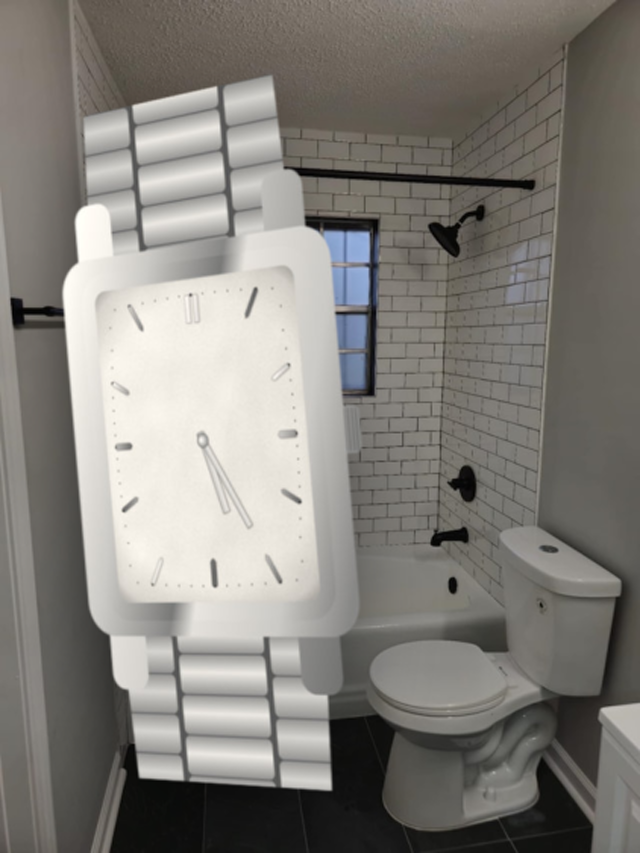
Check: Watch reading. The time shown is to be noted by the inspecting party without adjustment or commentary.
5:25
